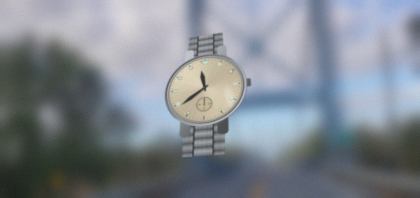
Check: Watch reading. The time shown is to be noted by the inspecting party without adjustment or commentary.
11:39
